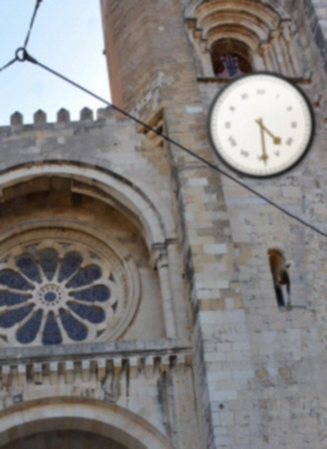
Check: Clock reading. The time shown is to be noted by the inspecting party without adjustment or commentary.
4:29
